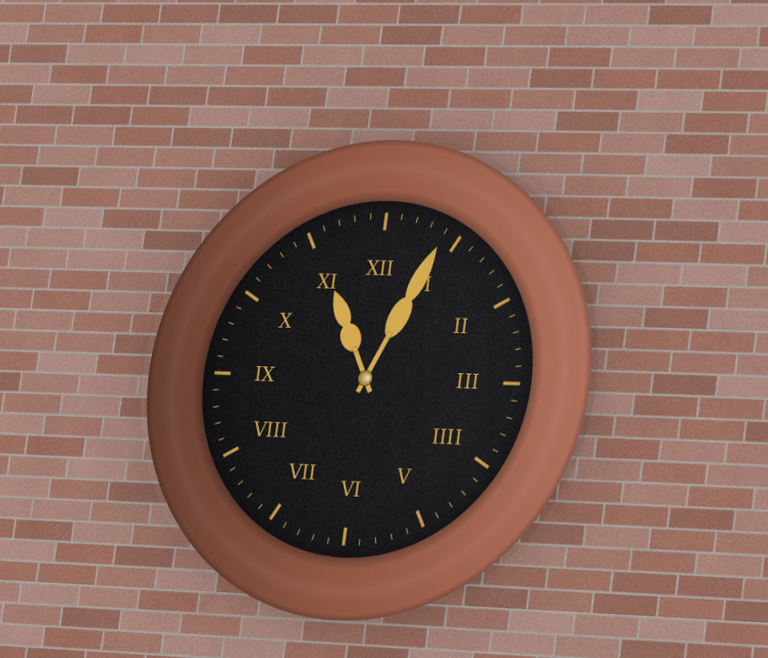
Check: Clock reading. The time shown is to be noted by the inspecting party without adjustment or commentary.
11:04
